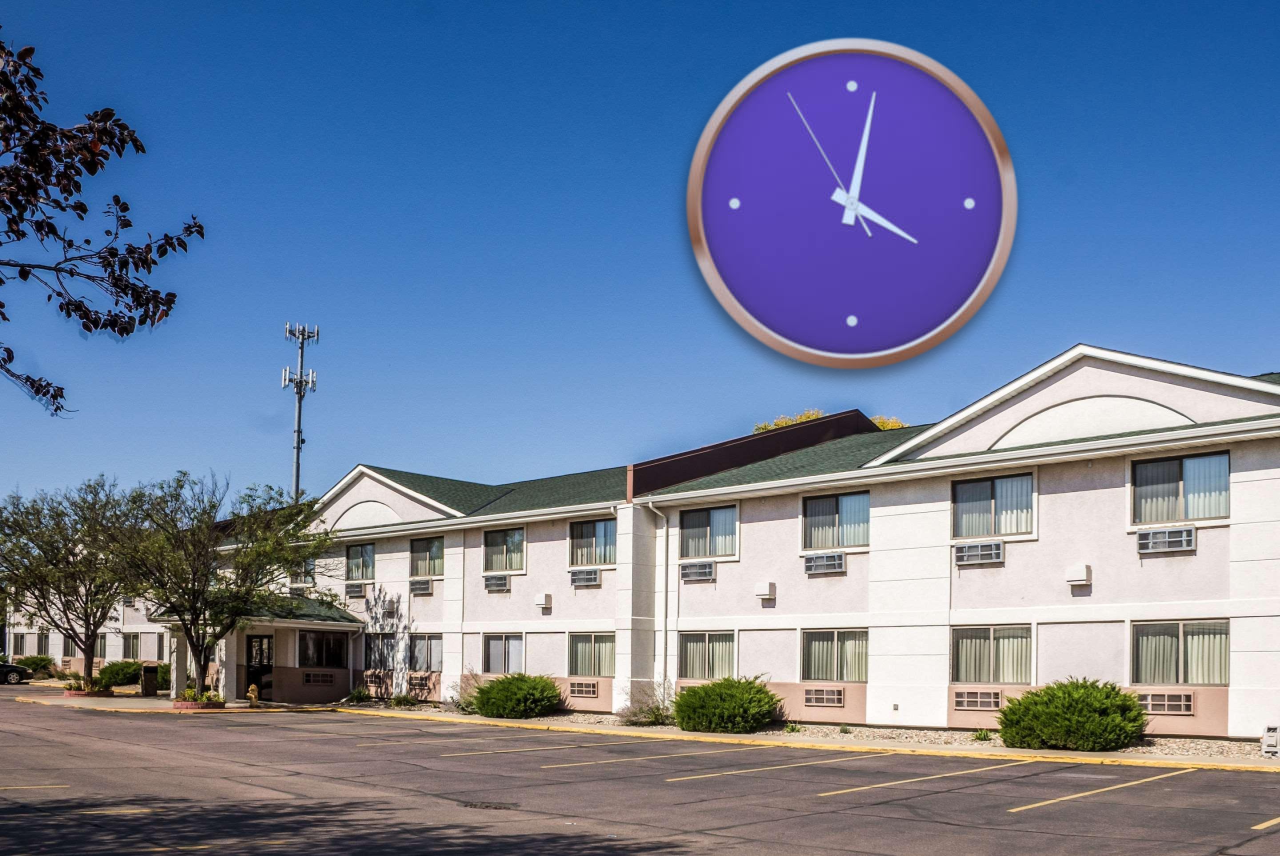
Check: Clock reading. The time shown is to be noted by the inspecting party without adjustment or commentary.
4:01:55
